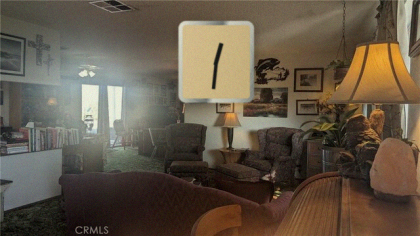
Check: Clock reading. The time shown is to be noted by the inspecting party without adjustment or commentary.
12:31
